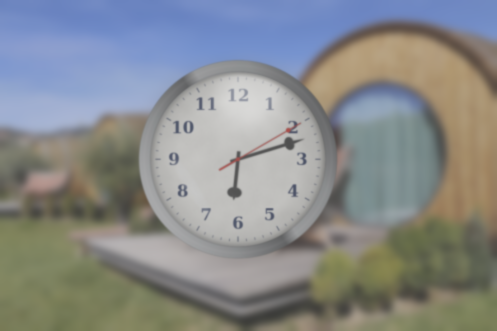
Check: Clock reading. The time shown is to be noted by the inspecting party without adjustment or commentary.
6:12:10
